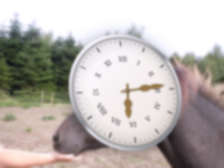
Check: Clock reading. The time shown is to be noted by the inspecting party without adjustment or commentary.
6:14
